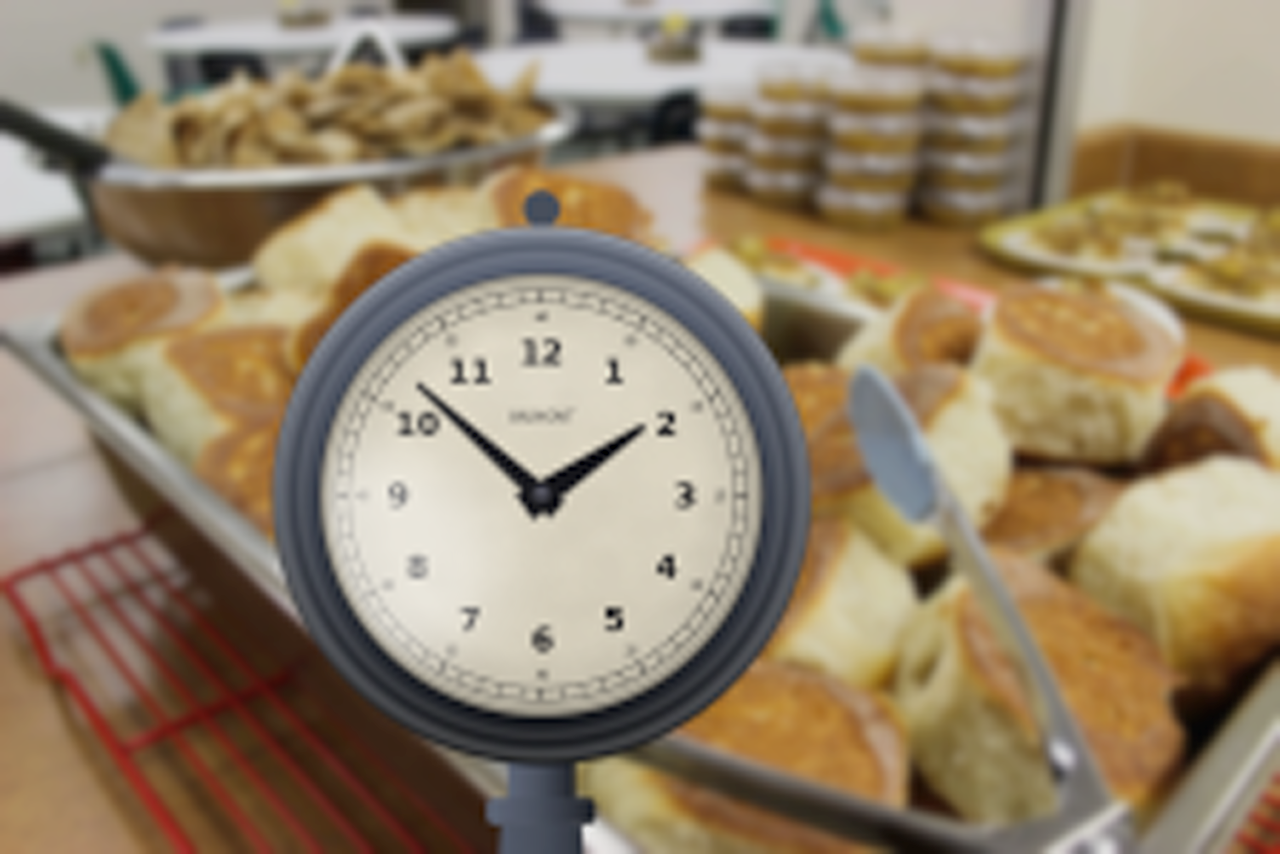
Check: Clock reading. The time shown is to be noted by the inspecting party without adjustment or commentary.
1:52
